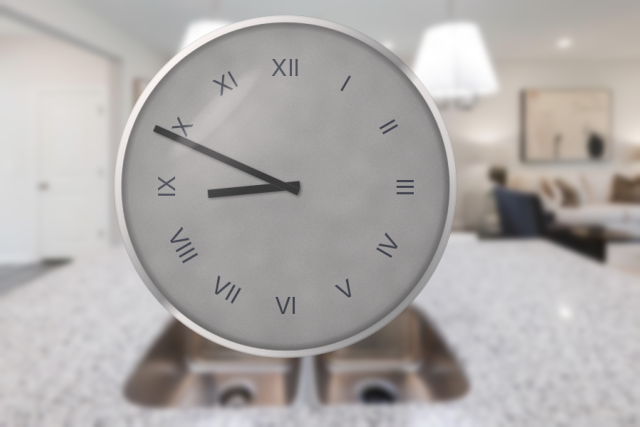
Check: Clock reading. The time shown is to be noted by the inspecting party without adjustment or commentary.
8:49
